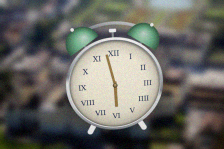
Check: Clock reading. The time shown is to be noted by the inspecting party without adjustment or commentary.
5:58
